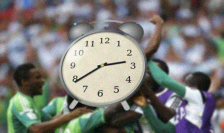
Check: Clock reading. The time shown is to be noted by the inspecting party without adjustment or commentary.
2:39
